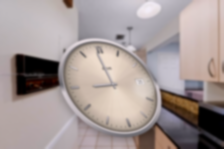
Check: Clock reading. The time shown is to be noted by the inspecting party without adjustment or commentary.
8:59
